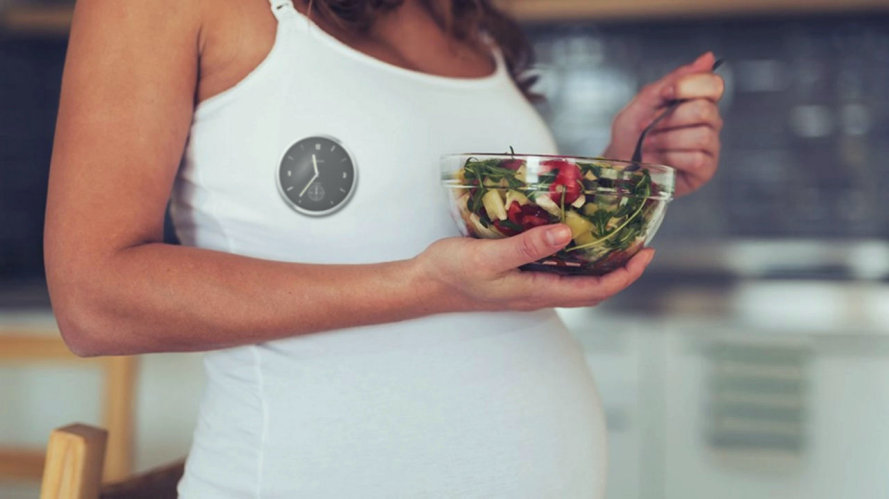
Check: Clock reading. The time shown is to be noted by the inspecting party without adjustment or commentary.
11:36
